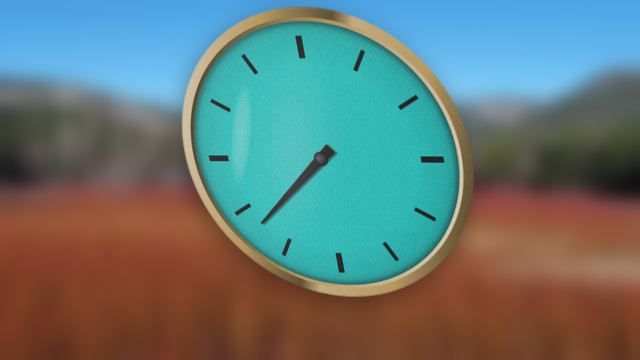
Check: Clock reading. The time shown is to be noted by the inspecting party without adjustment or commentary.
7:38
